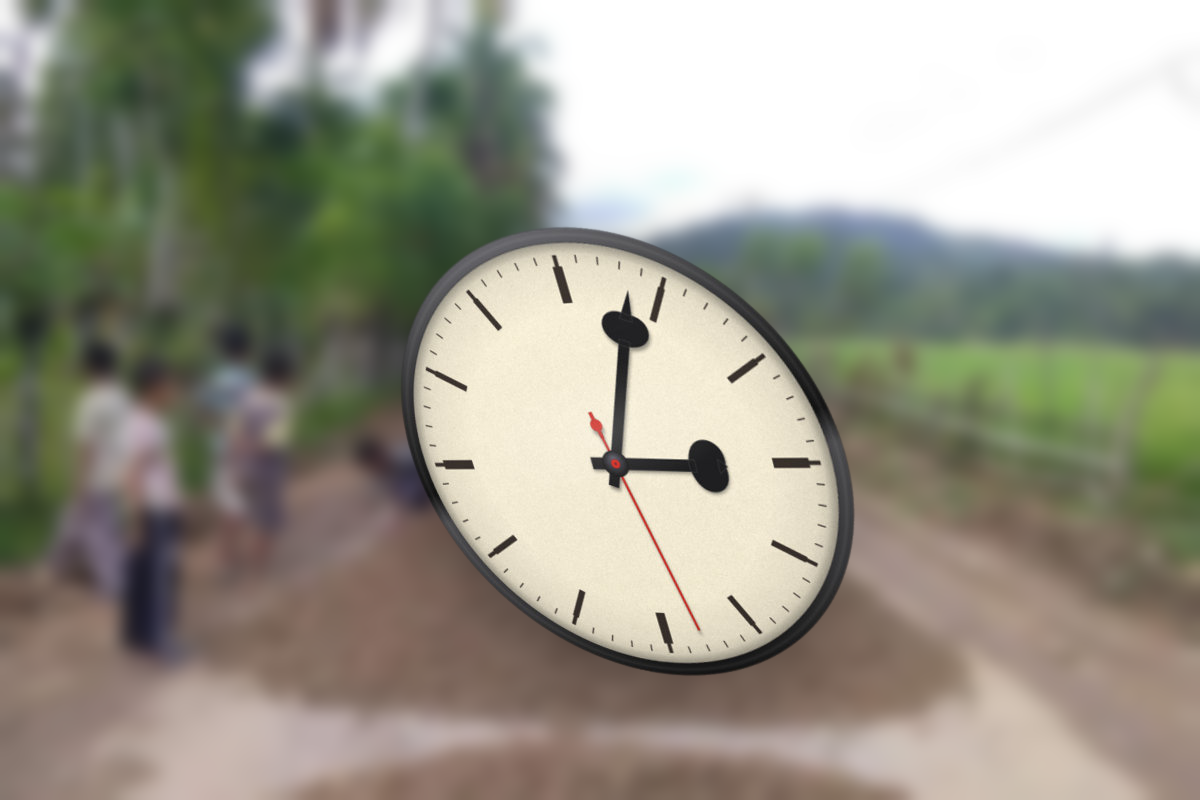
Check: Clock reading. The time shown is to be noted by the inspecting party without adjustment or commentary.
3:03:28
